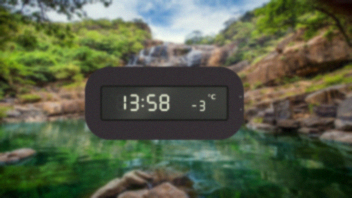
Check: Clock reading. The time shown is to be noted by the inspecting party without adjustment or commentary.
13:58
